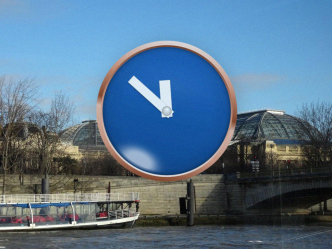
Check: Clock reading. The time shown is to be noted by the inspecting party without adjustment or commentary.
11:52
